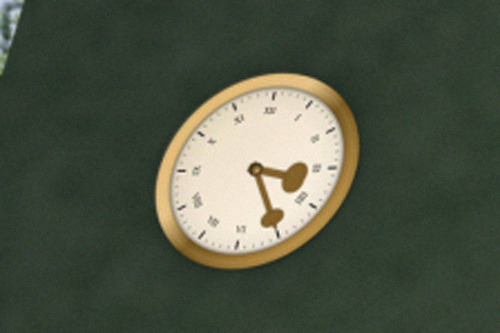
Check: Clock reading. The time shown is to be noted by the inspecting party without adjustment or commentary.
3:25
